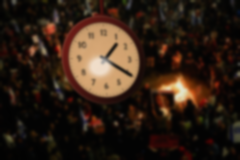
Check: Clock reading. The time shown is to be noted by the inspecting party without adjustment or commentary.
1:20
